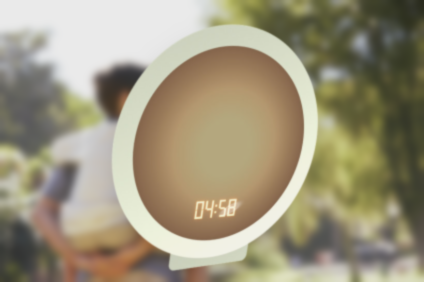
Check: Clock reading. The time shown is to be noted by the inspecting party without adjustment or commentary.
4:58
